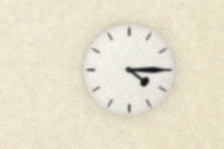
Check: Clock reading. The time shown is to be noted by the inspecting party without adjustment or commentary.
4:15
